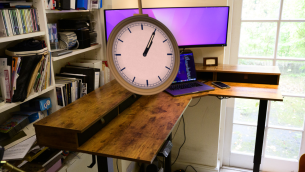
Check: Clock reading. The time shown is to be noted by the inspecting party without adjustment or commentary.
1:05
